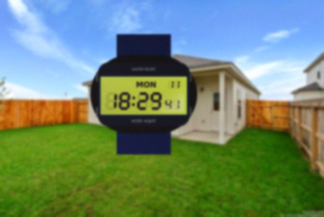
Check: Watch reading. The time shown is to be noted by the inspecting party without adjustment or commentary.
18:29:41
